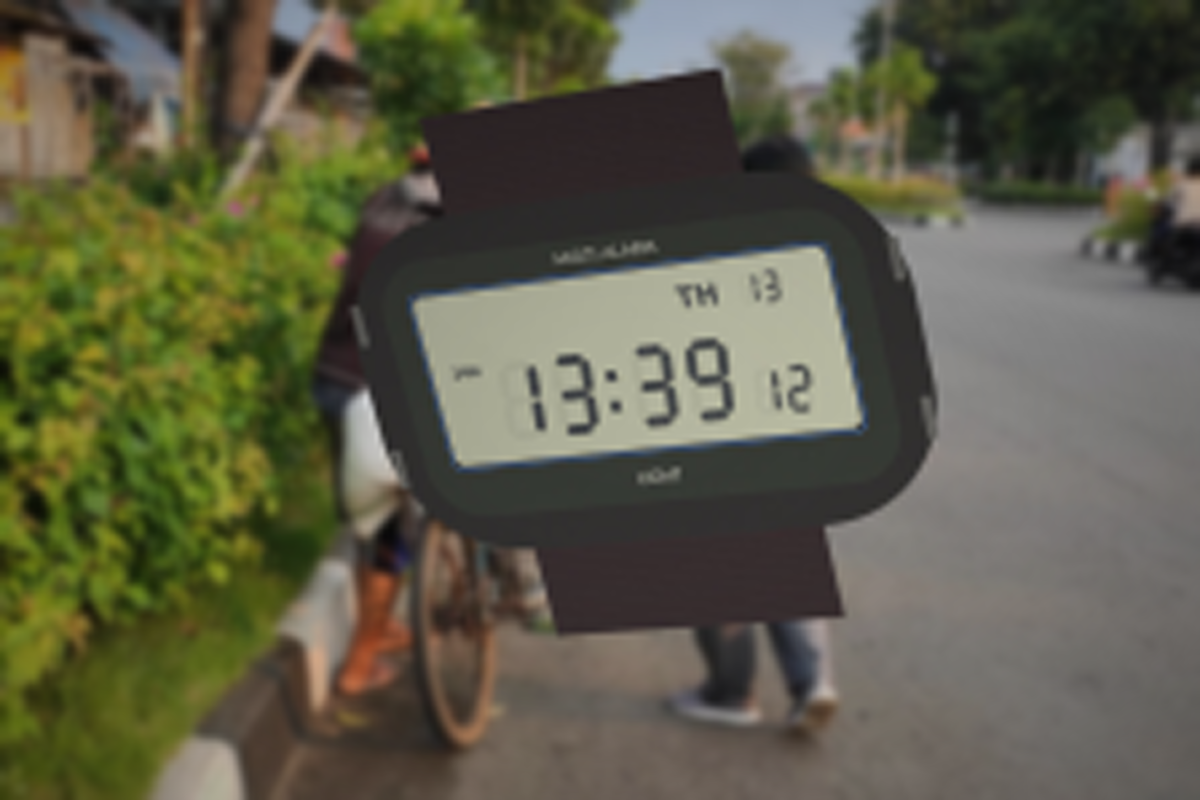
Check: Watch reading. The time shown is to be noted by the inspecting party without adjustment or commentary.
13:39:12
